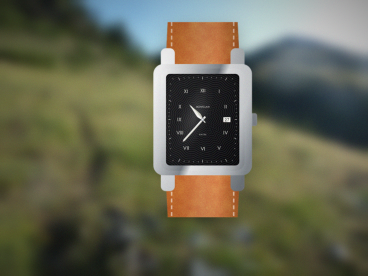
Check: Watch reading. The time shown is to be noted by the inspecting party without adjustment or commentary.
10:37
